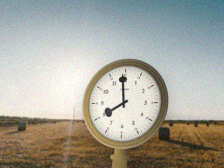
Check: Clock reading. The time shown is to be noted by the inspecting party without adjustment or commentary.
7:59
